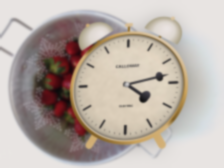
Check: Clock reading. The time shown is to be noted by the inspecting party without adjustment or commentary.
4:13
